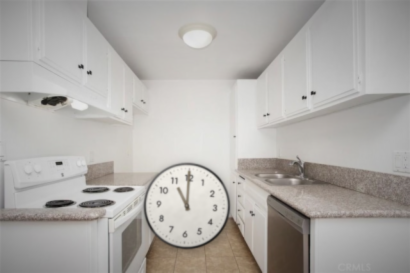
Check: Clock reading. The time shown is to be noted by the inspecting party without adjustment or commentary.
11:00
